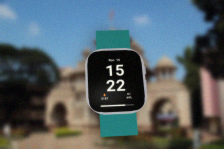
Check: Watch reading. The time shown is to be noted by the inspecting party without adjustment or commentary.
15:22
